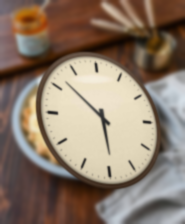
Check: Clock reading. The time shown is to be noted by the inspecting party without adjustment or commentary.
5:52
